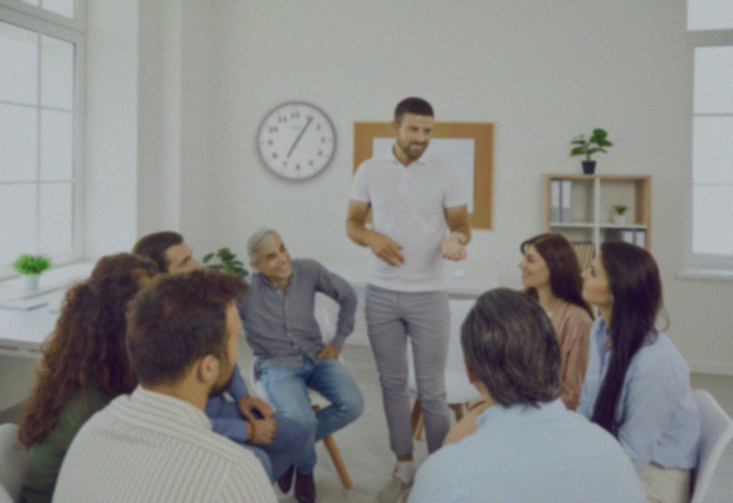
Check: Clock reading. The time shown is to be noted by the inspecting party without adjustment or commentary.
7:06
